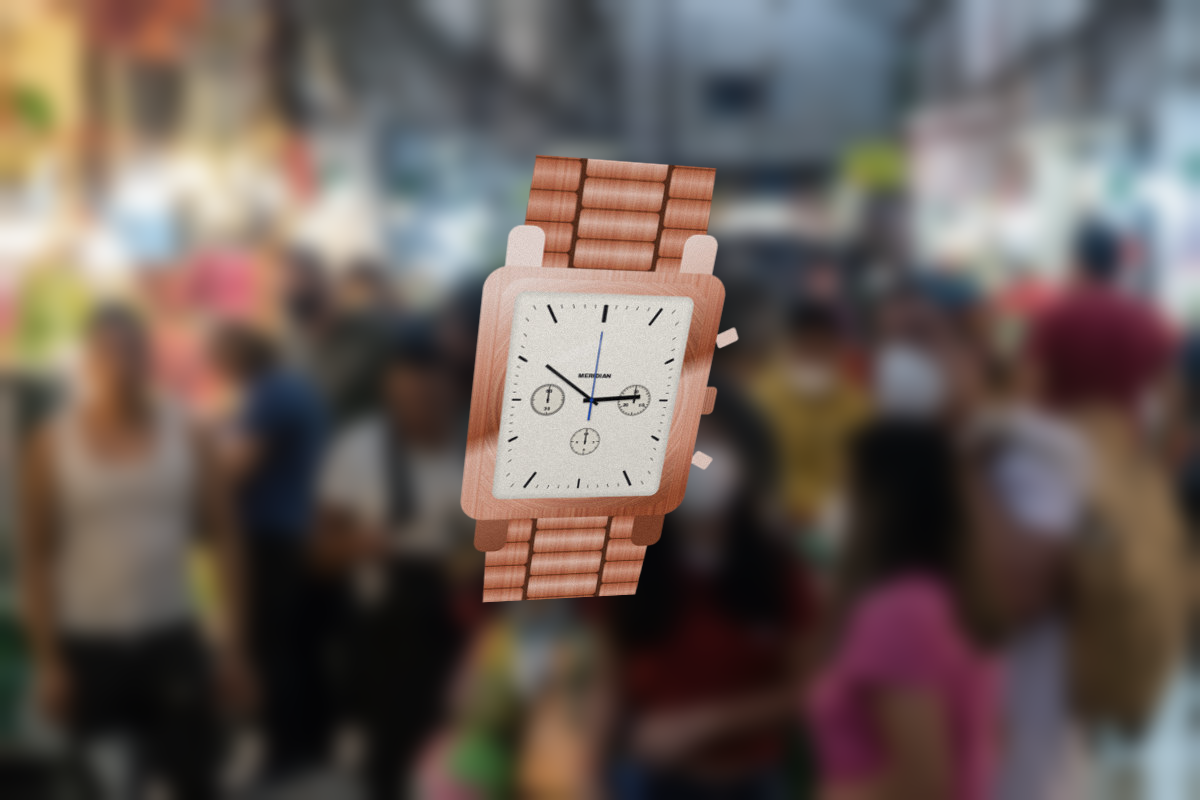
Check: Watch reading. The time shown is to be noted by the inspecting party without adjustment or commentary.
2:51
